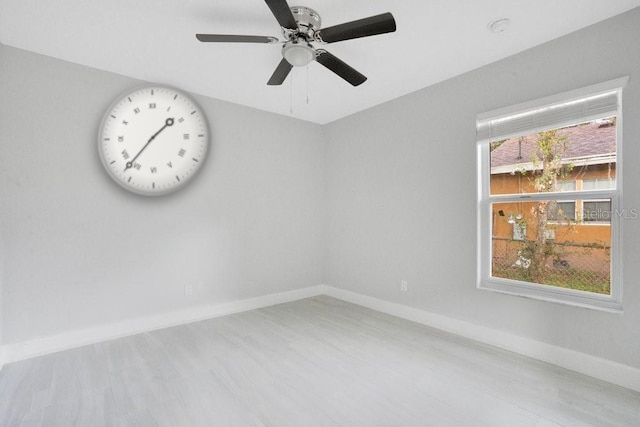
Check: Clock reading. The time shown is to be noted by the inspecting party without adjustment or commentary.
1:37
